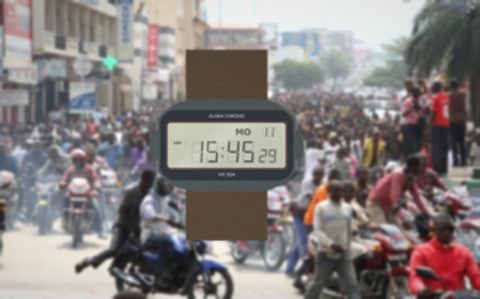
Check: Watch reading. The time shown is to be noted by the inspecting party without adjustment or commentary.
15:45:29
